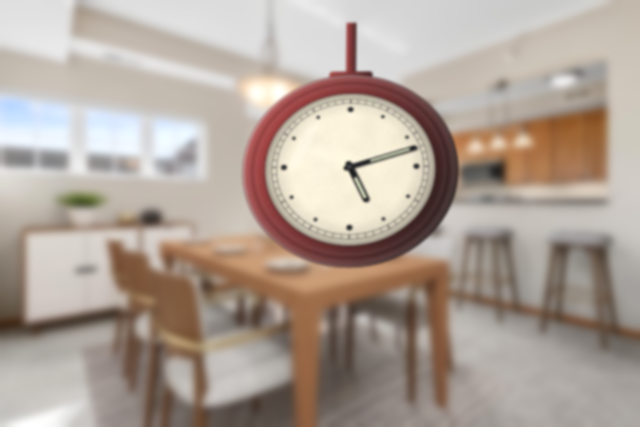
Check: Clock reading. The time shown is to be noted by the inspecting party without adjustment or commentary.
5:12
